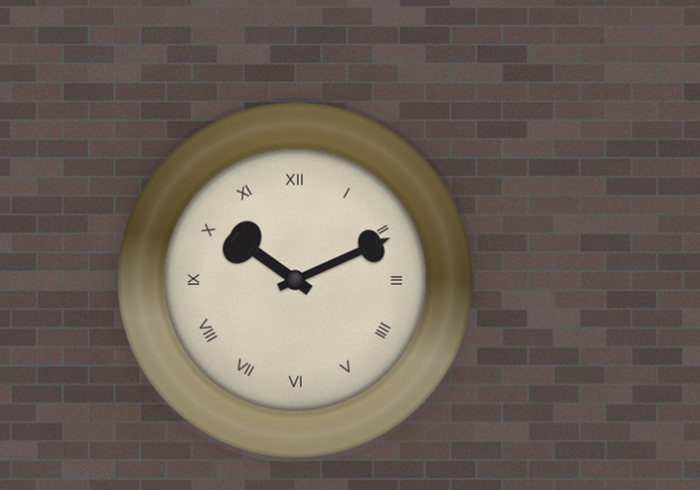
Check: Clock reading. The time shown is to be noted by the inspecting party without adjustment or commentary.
10:11
